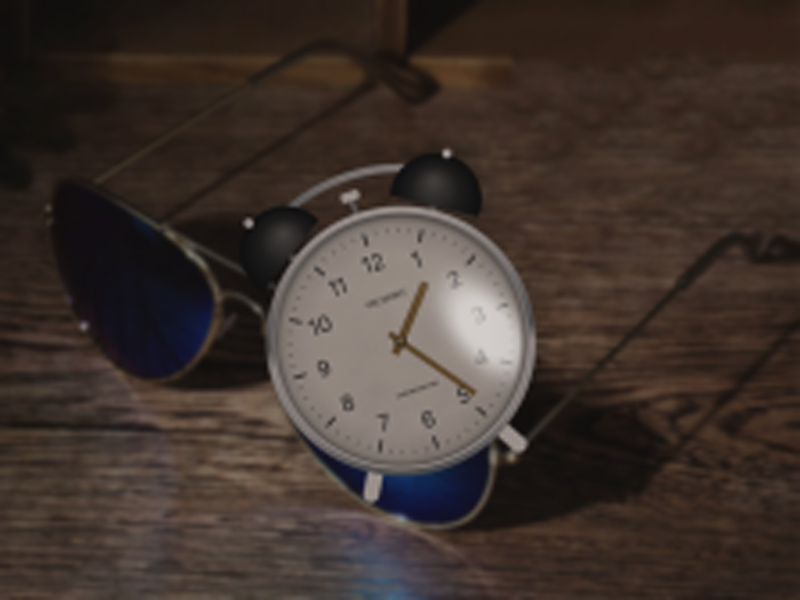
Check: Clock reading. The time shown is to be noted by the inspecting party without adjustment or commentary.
1:24
